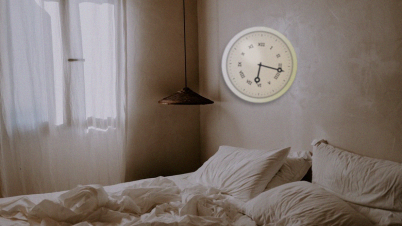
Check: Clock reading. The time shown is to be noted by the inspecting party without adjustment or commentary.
6:17
